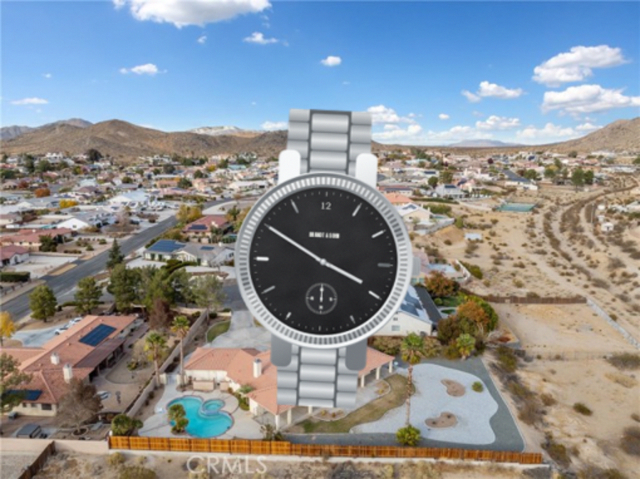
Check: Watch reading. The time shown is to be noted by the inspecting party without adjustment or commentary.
3:50
